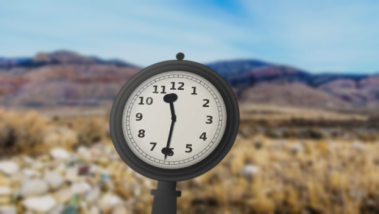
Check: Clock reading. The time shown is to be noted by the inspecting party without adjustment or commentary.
11:31
